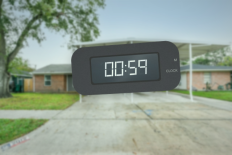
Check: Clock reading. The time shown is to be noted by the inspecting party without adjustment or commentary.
0:59
